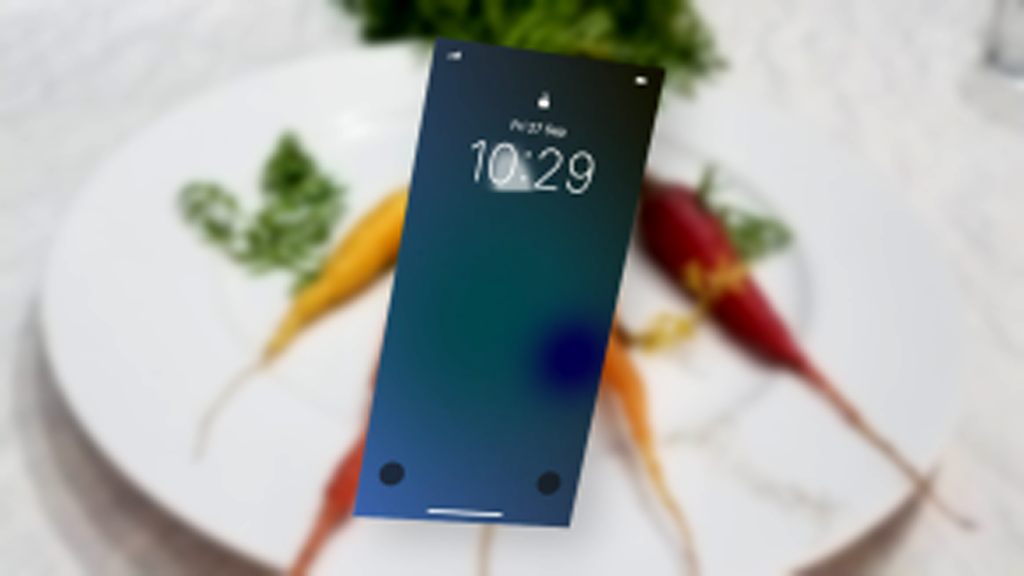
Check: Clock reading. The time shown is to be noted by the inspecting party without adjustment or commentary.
10:29
